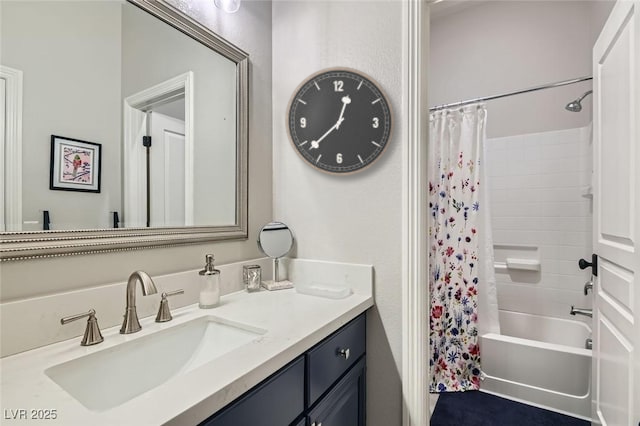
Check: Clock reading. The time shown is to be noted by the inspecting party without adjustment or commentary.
12:38
